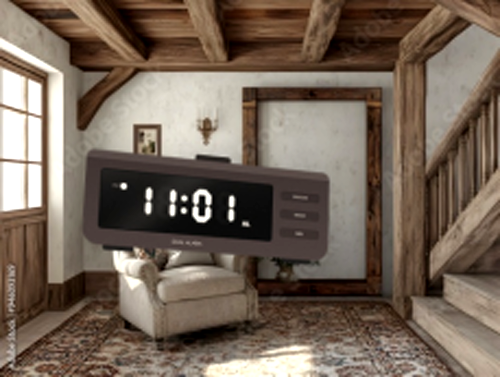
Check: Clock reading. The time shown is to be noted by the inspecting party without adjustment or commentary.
11:01
